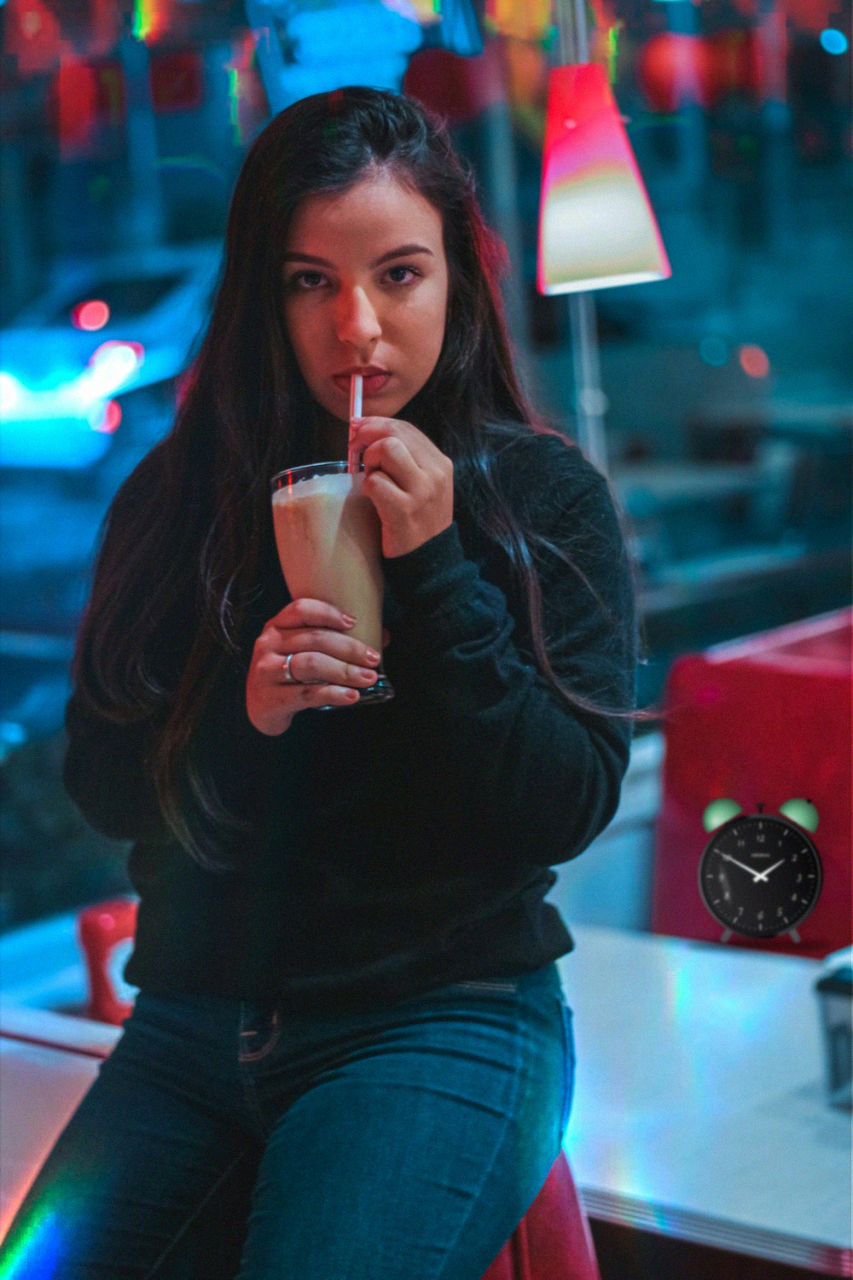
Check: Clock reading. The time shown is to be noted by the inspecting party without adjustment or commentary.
1:50
